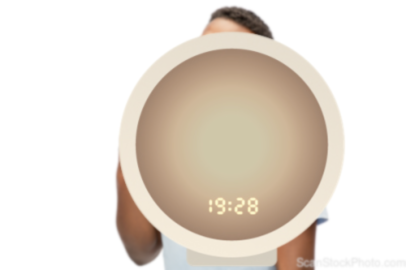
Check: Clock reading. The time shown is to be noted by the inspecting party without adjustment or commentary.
19:28
